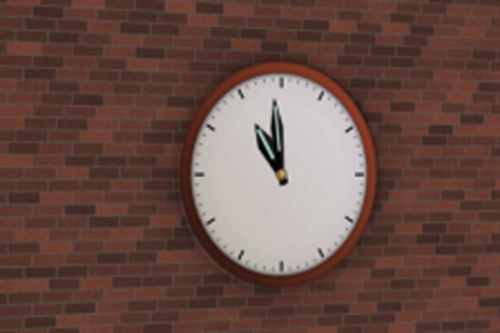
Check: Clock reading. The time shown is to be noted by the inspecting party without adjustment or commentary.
10:59
